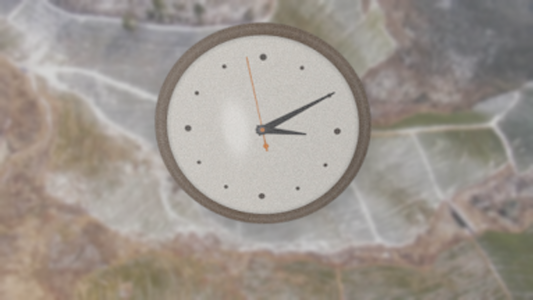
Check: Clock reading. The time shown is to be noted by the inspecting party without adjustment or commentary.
3:09:58
